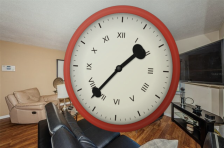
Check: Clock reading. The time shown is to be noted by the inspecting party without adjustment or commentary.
1:37
